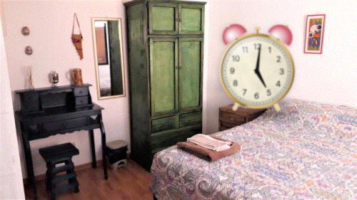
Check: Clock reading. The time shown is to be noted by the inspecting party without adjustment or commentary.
5:01
